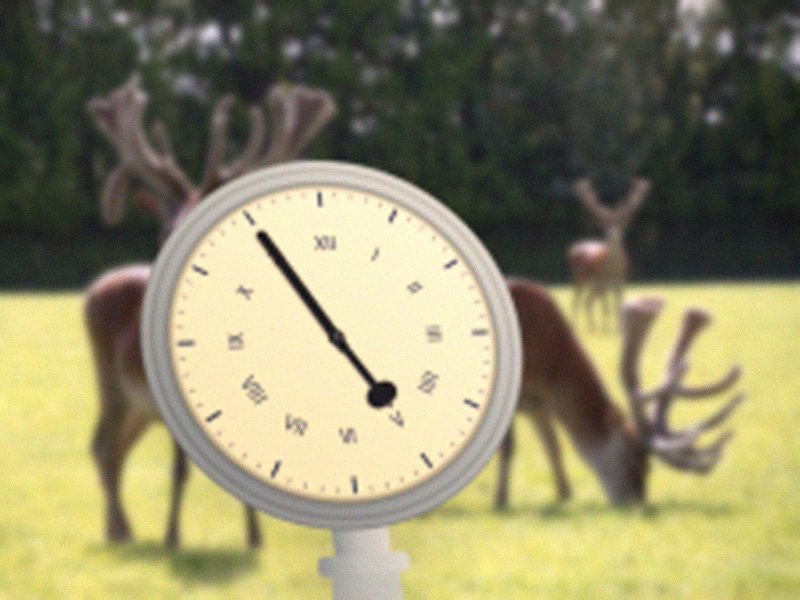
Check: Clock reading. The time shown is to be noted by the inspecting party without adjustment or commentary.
4:55
